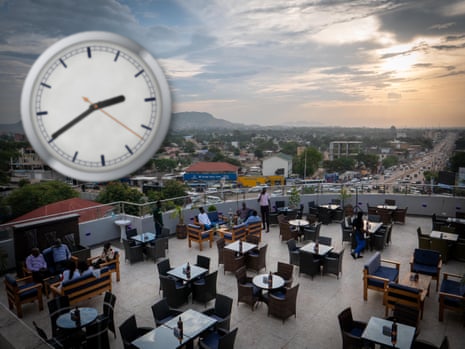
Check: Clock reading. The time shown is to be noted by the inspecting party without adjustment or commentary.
2:40:22
